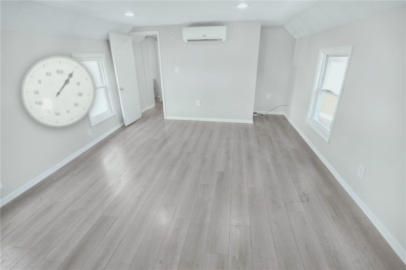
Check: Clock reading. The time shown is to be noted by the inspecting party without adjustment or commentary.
1:05
